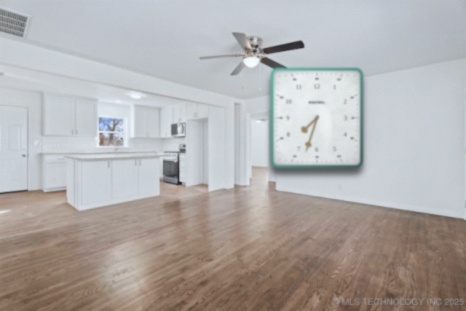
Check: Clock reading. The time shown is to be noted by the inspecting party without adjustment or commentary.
7:33
